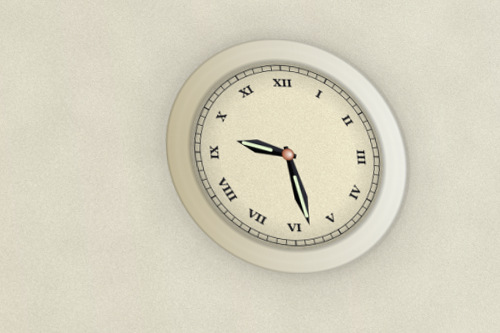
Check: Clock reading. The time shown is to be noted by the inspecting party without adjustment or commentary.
9:28
